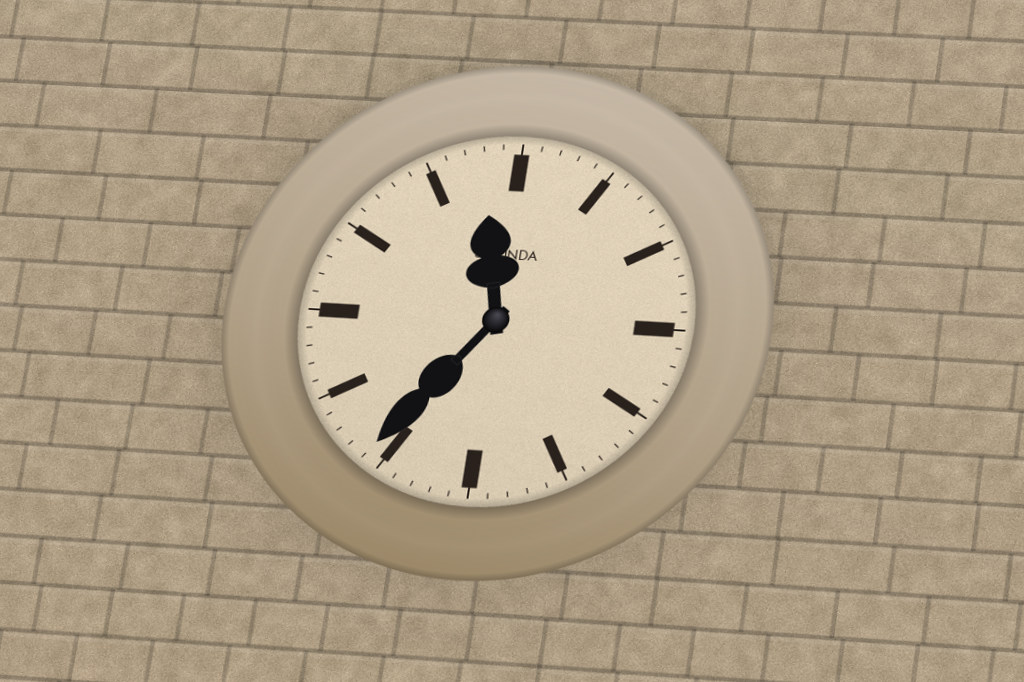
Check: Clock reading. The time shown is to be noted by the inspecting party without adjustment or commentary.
11:36
